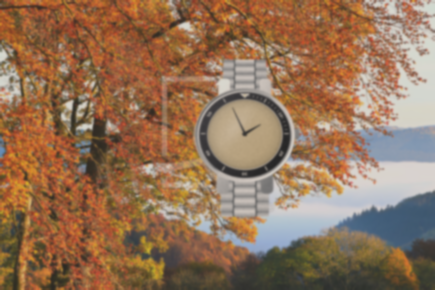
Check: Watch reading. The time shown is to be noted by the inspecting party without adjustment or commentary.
1:56
